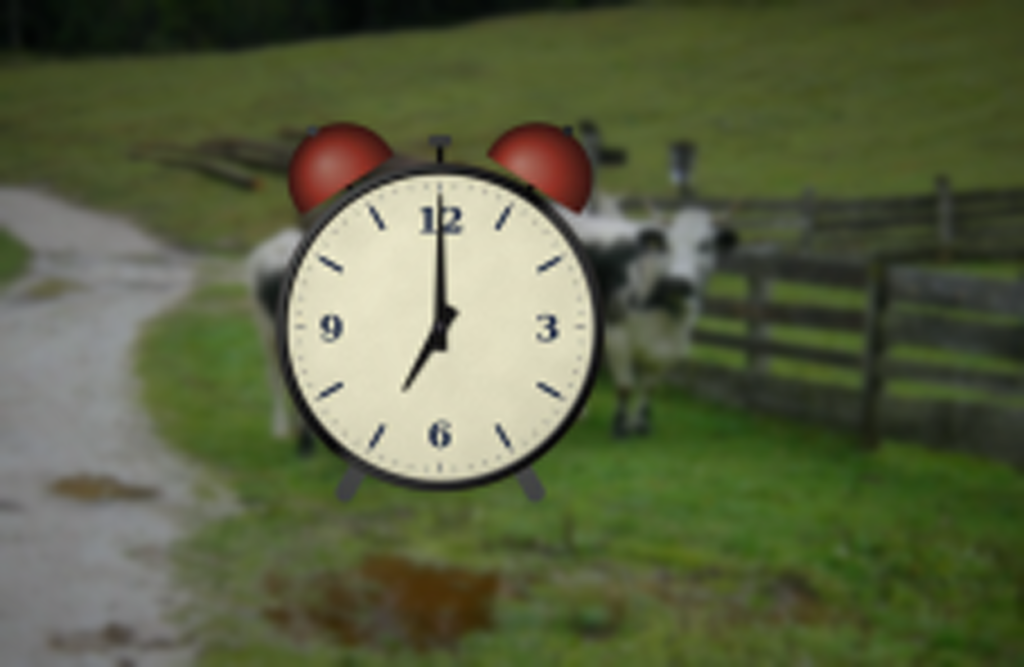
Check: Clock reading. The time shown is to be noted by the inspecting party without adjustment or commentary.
7:00
